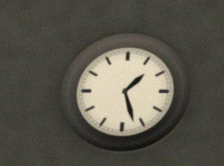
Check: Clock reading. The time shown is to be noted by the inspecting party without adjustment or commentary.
1:27
